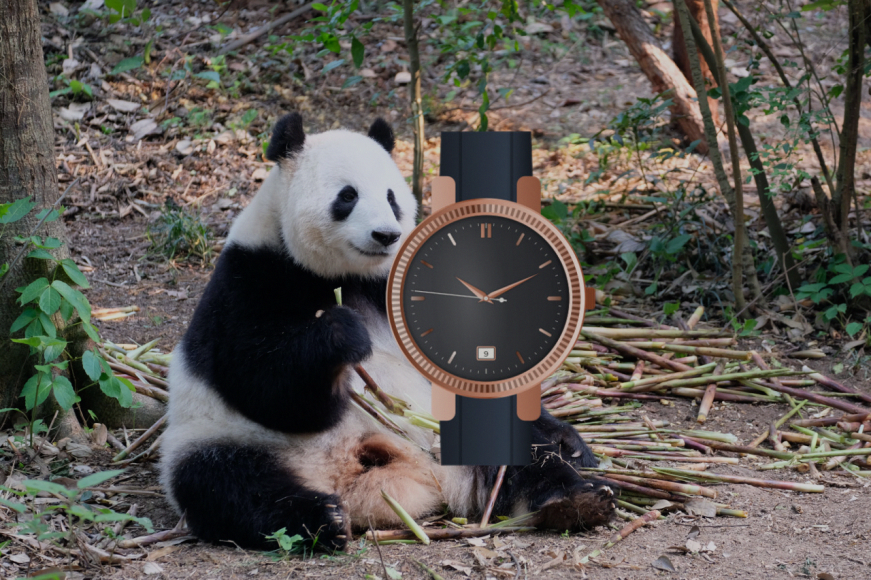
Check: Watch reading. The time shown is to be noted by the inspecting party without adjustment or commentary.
10:10:46
